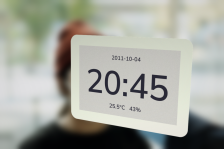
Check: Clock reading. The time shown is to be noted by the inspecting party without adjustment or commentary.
20:45
